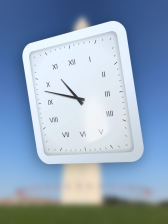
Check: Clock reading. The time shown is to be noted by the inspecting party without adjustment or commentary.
10:48
